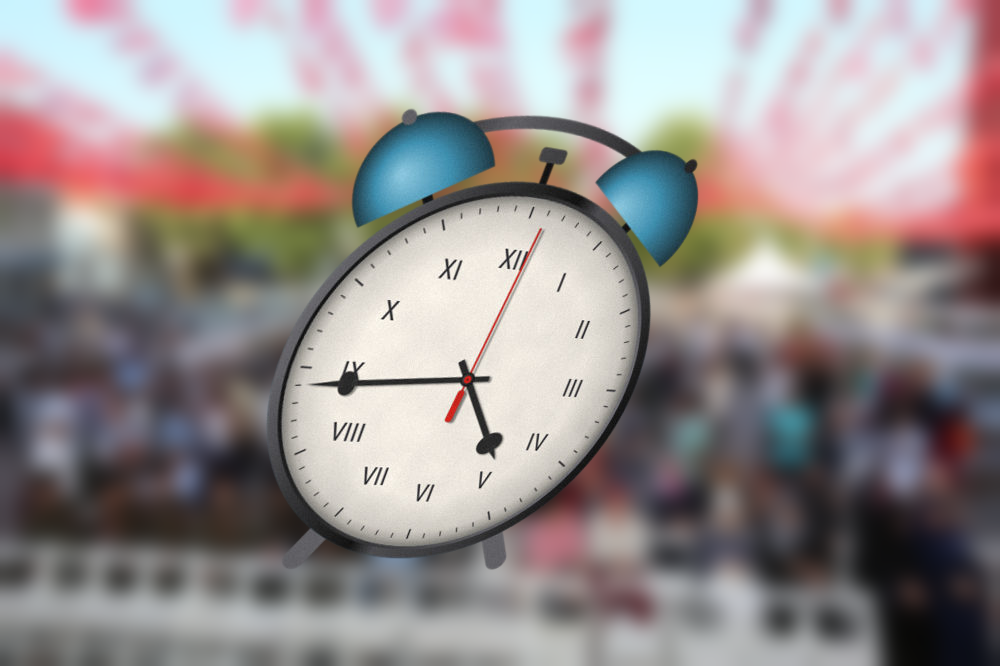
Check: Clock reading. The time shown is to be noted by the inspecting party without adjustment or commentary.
4:44:01
